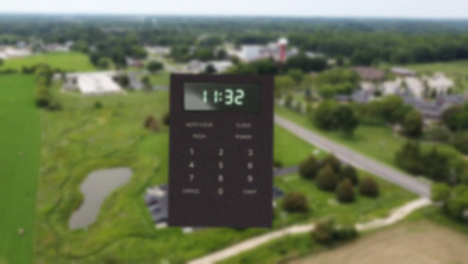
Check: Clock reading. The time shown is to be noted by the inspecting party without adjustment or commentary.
11:32
